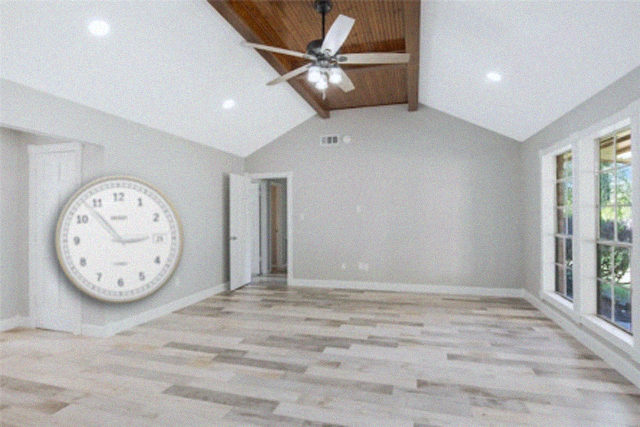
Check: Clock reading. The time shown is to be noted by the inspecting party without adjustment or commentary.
2:53
